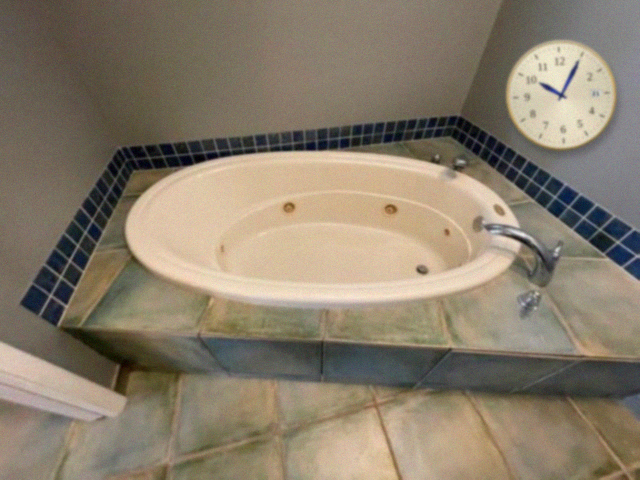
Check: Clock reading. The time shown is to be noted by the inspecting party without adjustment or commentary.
10:05
